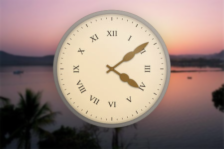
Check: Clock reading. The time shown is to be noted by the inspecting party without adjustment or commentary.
4:09
